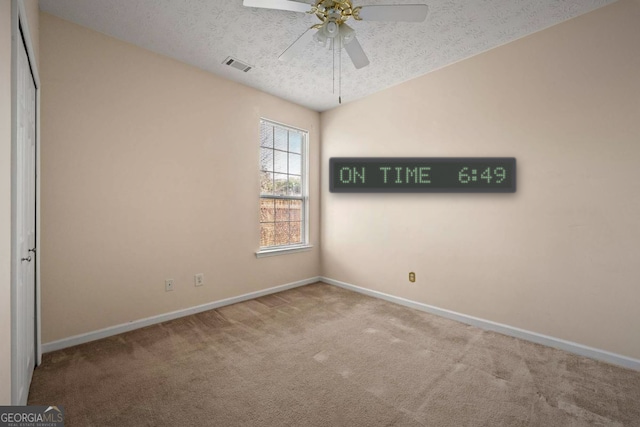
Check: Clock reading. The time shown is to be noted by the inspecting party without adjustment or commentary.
6:49
